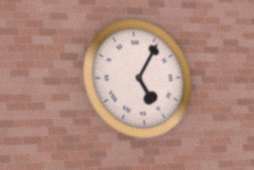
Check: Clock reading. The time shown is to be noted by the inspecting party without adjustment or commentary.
5:06
